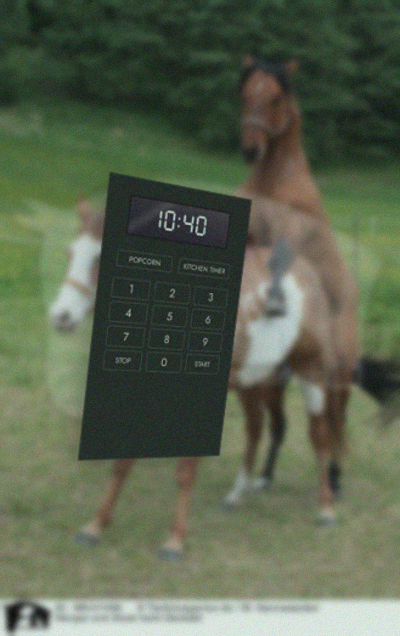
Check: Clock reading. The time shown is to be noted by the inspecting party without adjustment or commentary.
10:40
